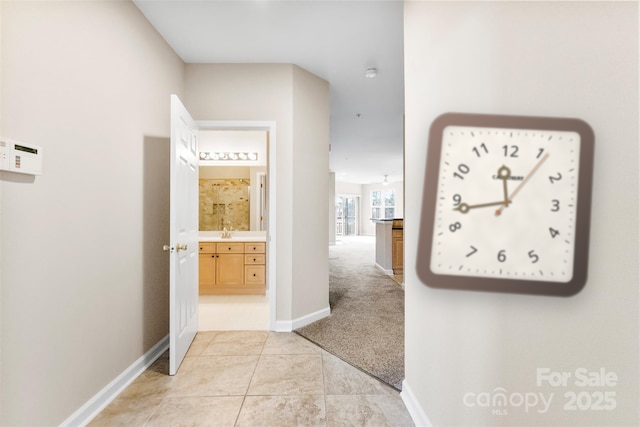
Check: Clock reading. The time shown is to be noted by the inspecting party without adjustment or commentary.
11:43:06
